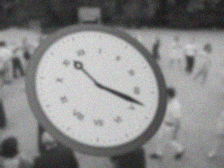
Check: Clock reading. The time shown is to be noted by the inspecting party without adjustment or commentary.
11:23
